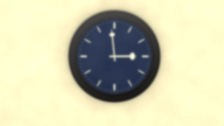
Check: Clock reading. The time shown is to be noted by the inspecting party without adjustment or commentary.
2:59
